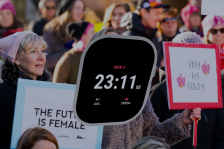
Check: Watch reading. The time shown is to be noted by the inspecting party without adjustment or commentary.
23:11
